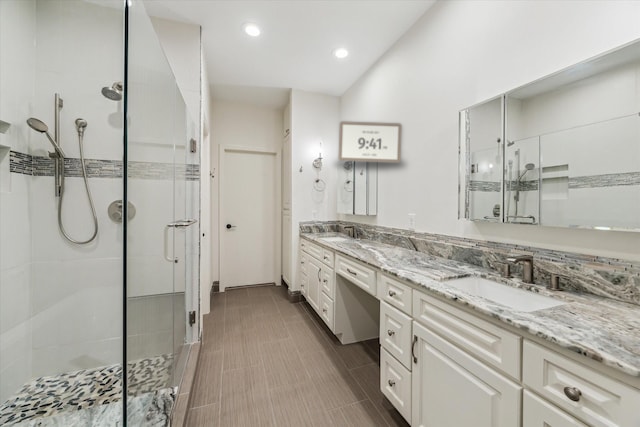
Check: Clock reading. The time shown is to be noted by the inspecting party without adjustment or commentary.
9:41
